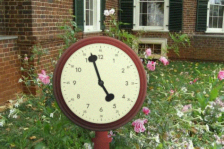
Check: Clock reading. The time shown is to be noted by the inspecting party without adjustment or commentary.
4:57
